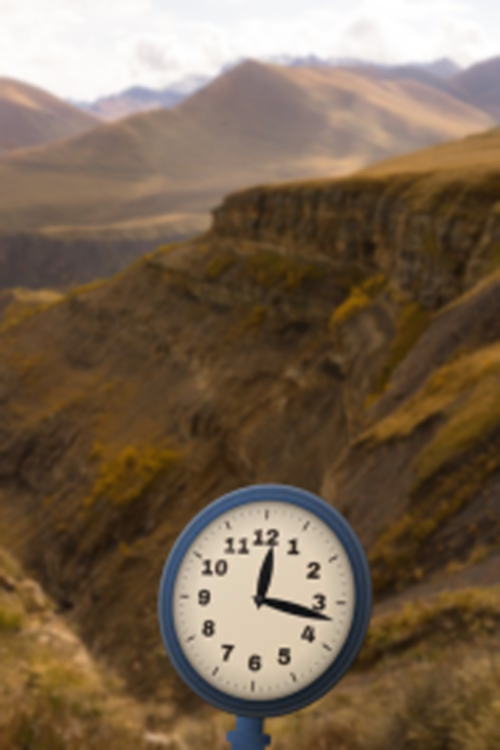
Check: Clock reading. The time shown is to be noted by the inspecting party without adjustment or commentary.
12:17
